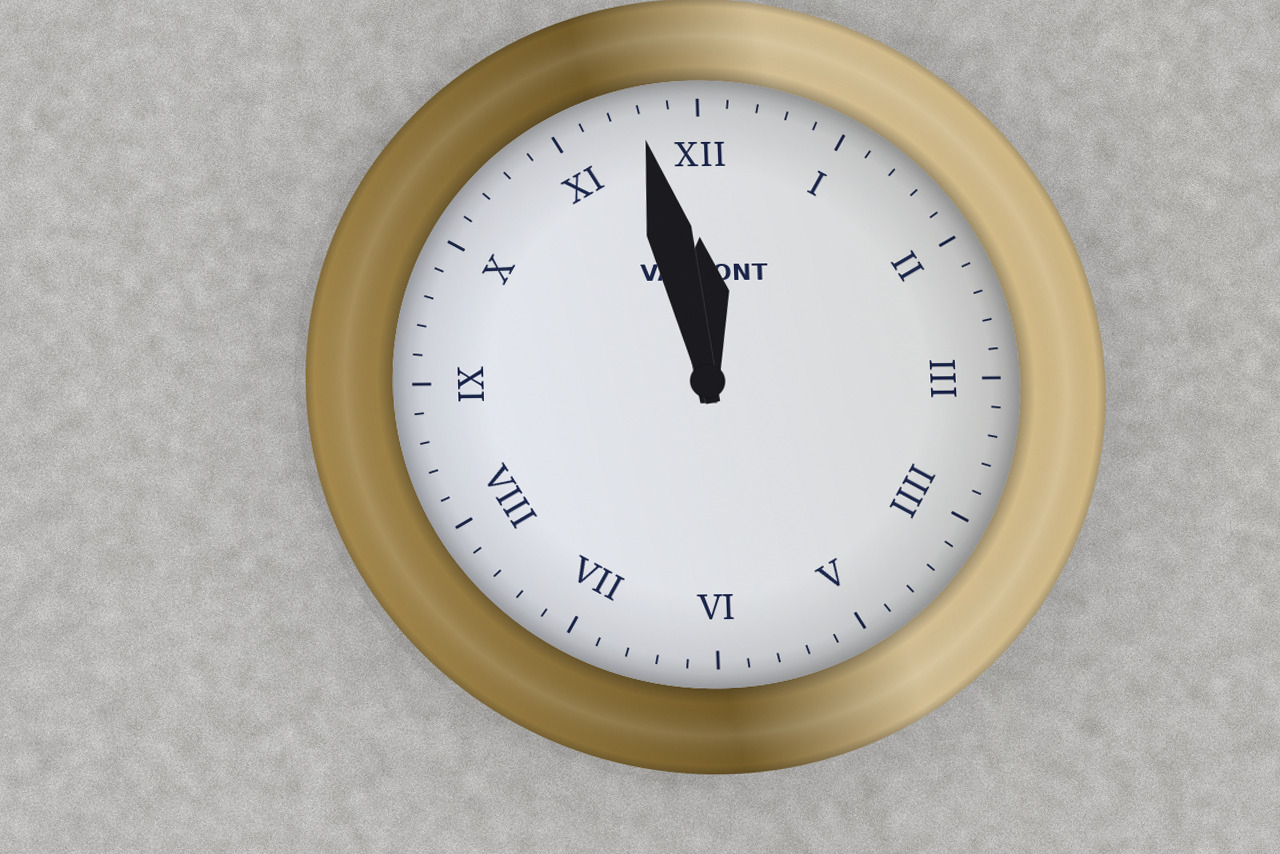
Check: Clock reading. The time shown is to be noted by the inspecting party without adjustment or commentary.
11:58
